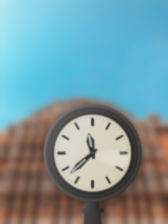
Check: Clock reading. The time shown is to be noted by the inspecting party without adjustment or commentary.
11:38
